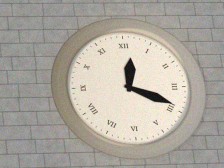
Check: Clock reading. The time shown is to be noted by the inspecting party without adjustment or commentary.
12:19
